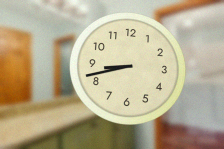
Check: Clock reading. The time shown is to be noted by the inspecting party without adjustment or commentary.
8:42
